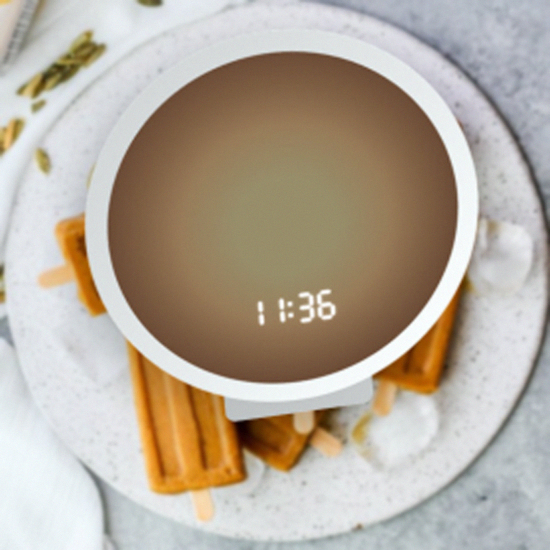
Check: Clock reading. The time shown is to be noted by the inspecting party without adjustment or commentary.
11:36
